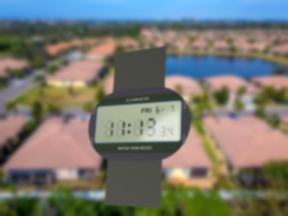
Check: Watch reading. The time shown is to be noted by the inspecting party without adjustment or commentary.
11:13
